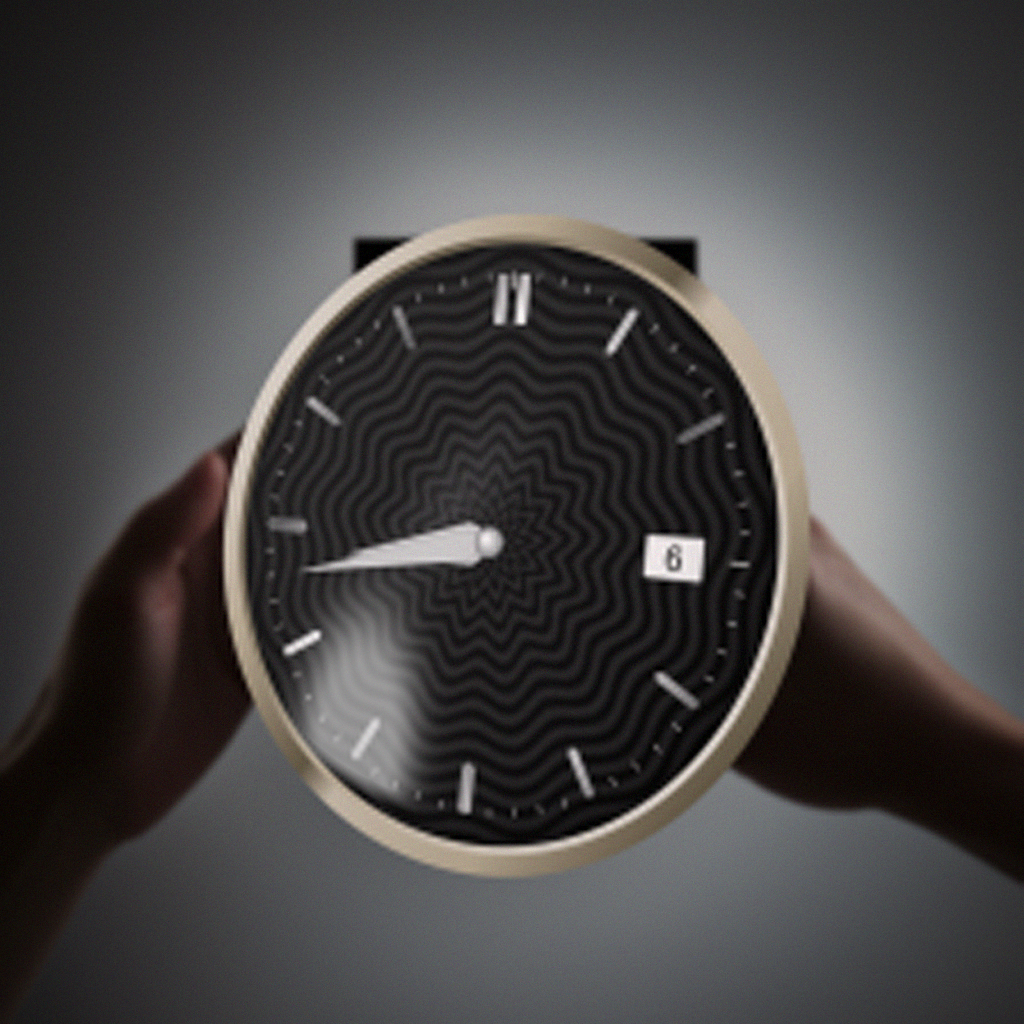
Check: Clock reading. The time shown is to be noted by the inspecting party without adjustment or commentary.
8:43
